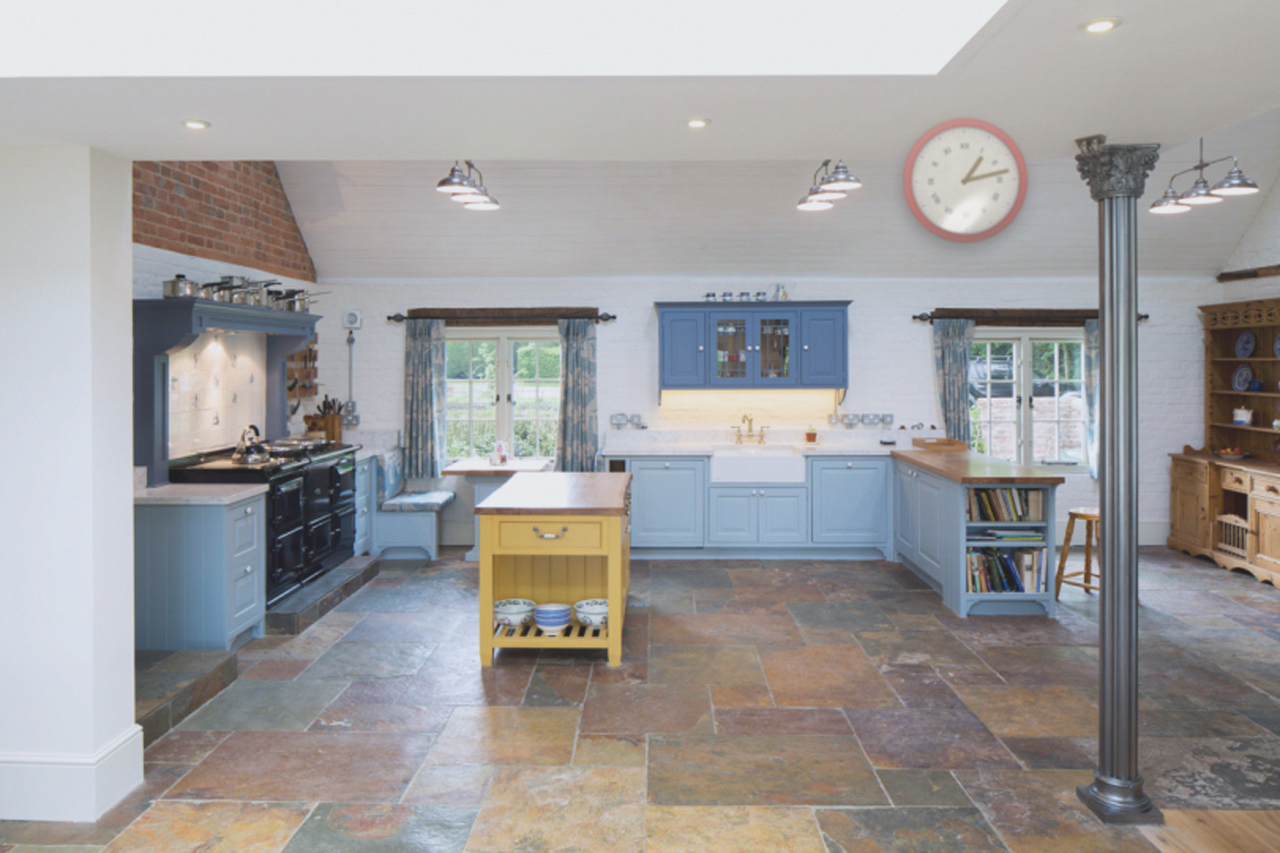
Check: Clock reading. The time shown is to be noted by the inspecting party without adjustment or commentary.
1:13
